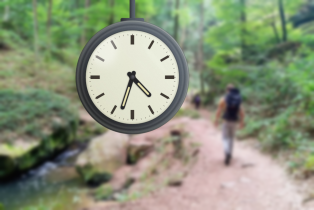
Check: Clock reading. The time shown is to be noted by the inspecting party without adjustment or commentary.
4:33
